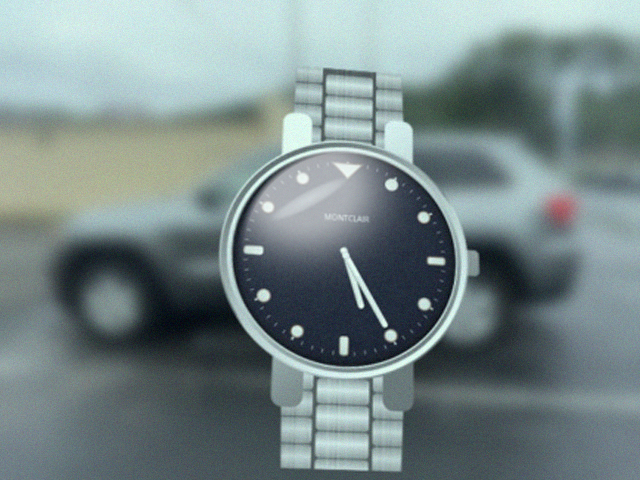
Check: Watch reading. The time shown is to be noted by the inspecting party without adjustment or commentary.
5:25
